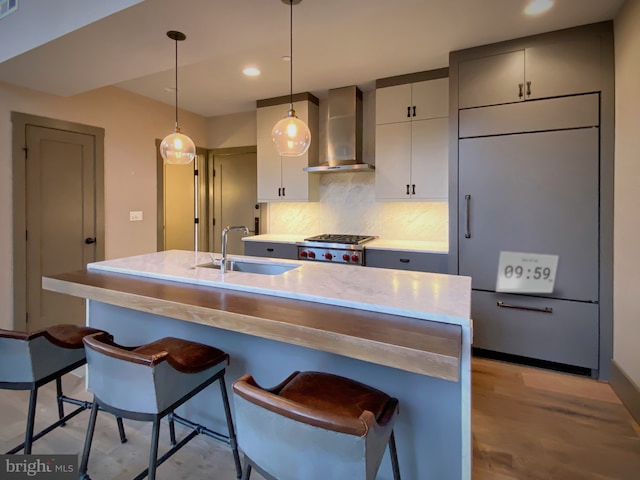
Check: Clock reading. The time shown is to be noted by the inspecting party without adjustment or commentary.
9:59
